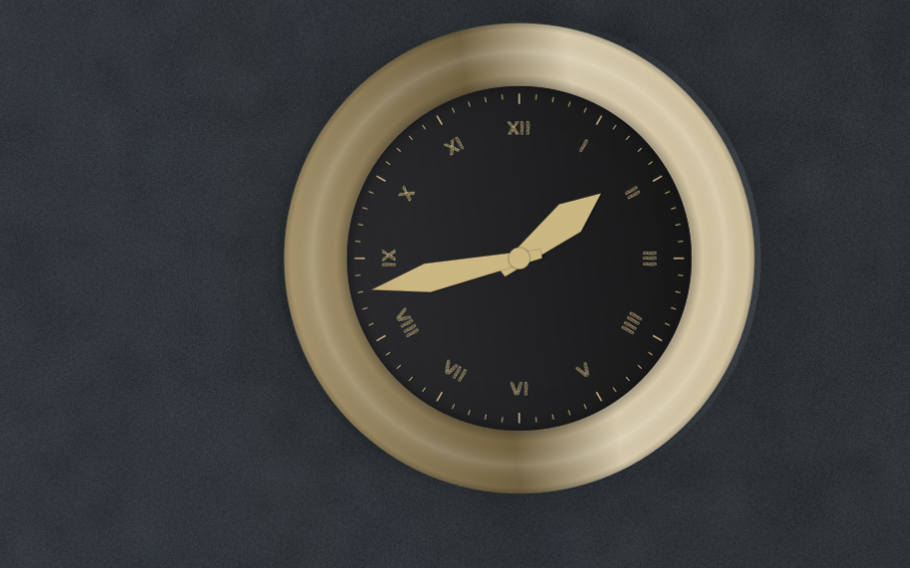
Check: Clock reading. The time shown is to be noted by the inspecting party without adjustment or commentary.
1:43
